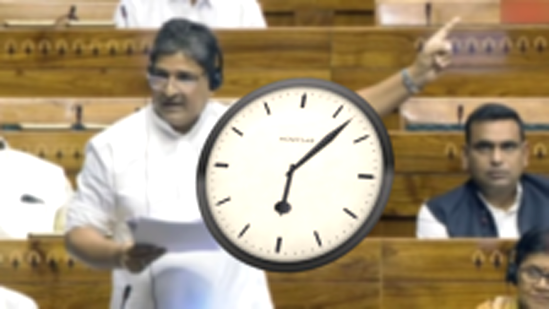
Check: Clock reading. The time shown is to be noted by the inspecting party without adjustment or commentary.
6:07
